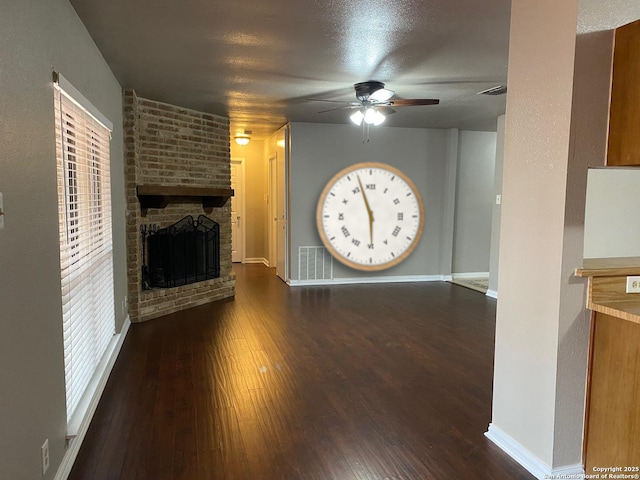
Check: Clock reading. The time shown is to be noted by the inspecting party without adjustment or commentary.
5:57
